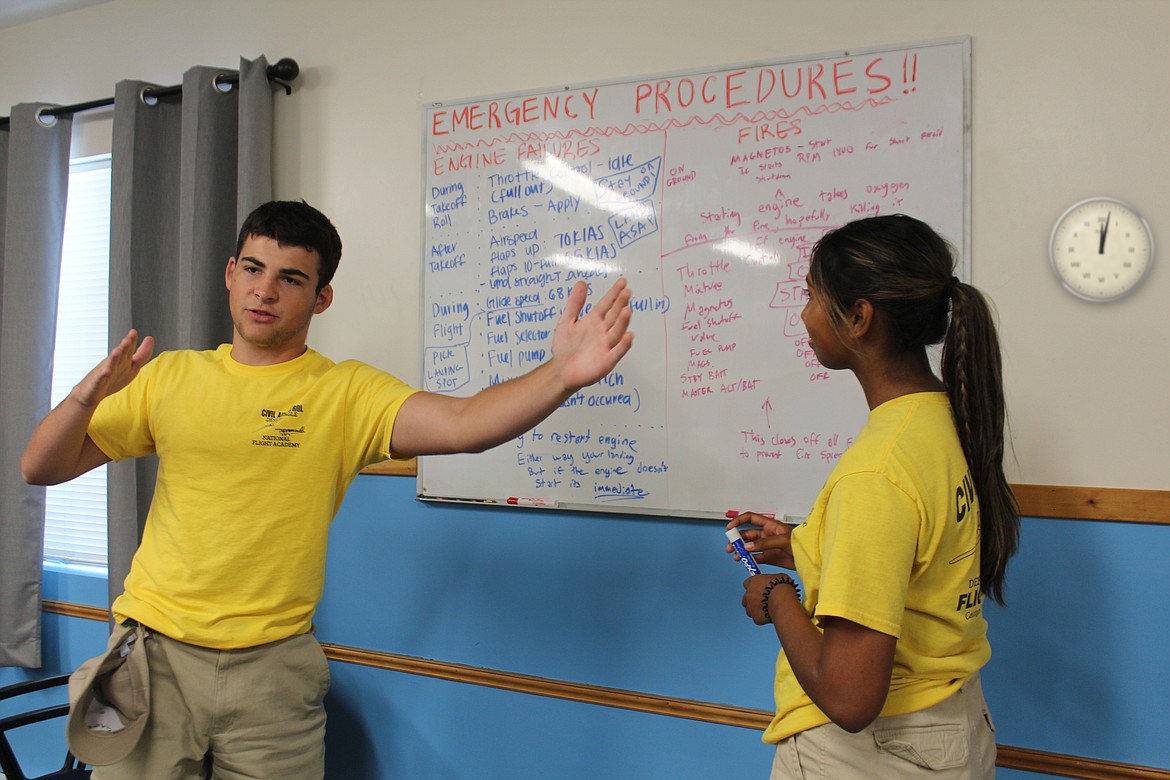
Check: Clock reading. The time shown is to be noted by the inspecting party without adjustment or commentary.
12:02
